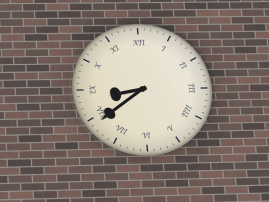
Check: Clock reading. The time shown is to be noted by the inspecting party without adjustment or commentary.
8:39
